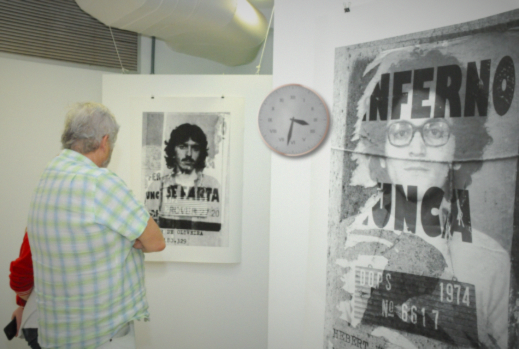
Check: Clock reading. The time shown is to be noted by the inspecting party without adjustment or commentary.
3:32
